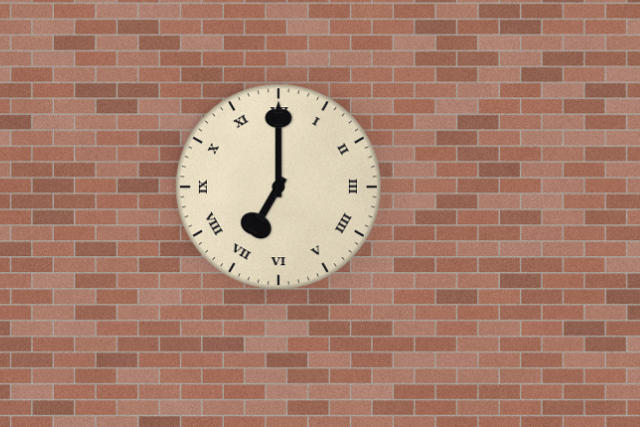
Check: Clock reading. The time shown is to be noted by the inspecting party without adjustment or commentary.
7:00
